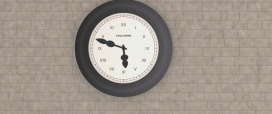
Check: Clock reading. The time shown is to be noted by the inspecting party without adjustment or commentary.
5:48
